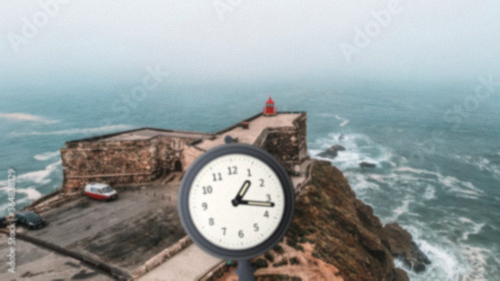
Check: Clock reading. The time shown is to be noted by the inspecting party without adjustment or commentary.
1:17
